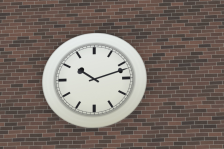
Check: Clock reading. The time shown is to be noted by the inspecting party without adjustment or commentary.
10:12
